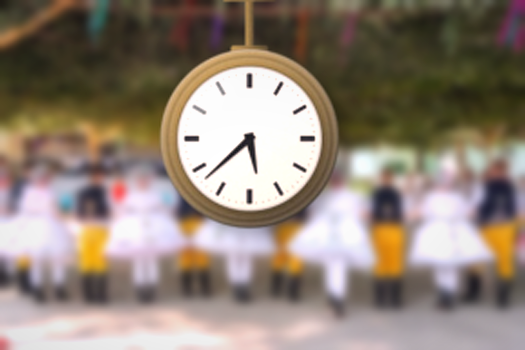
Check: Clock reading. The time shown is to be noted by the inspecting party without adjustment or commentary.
5:38
